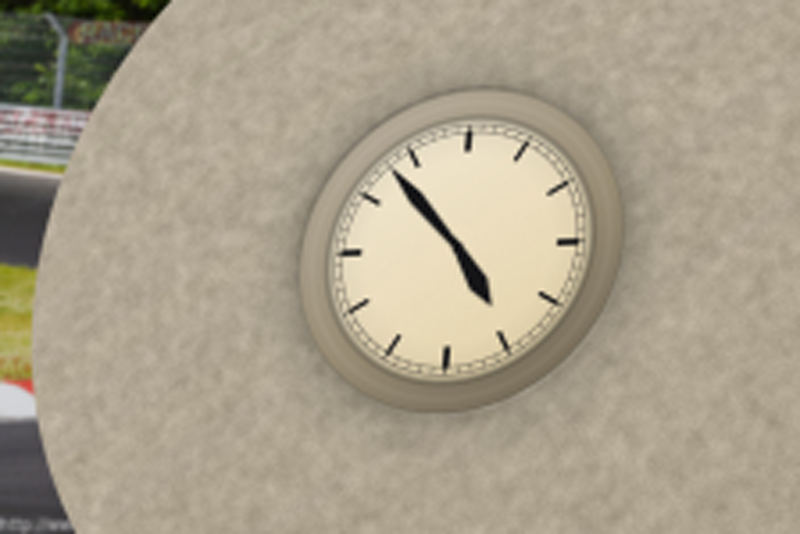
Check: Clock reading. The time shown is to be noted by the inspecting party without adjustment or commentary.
4:53
